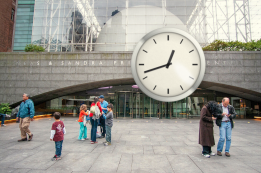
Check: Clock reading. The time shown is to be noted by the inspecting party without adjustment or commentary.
12:42
